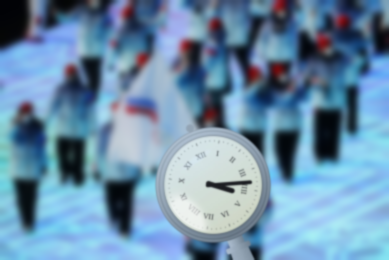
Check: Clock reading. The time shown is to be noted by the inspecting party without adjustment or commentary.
4:18
